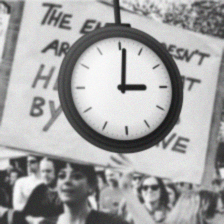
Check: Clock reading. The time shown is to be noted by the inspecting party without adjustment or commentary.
3:01
